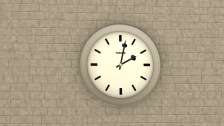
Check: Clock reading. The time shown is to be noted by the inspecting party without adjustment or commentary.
2:02
